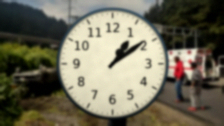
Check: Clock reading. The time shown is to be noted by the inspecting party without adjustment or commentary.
1:09
